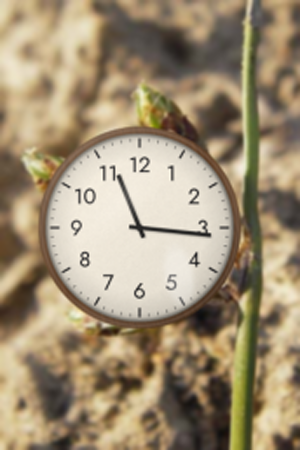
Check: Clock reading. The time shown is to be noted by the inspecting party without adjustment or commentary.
11:16
